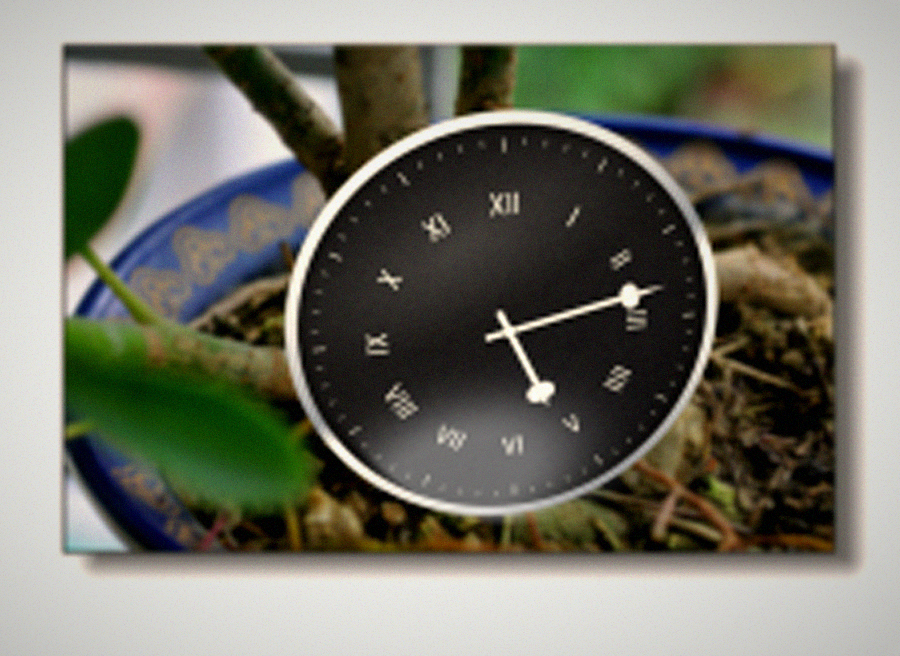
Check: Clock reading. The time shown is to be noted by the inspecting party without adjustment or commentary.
5:13
